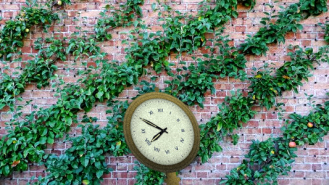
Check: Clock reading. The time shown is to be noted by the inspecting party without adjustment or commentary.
7:50
